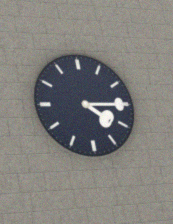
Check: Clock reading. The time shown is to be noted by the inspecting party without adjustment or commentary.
4:15
